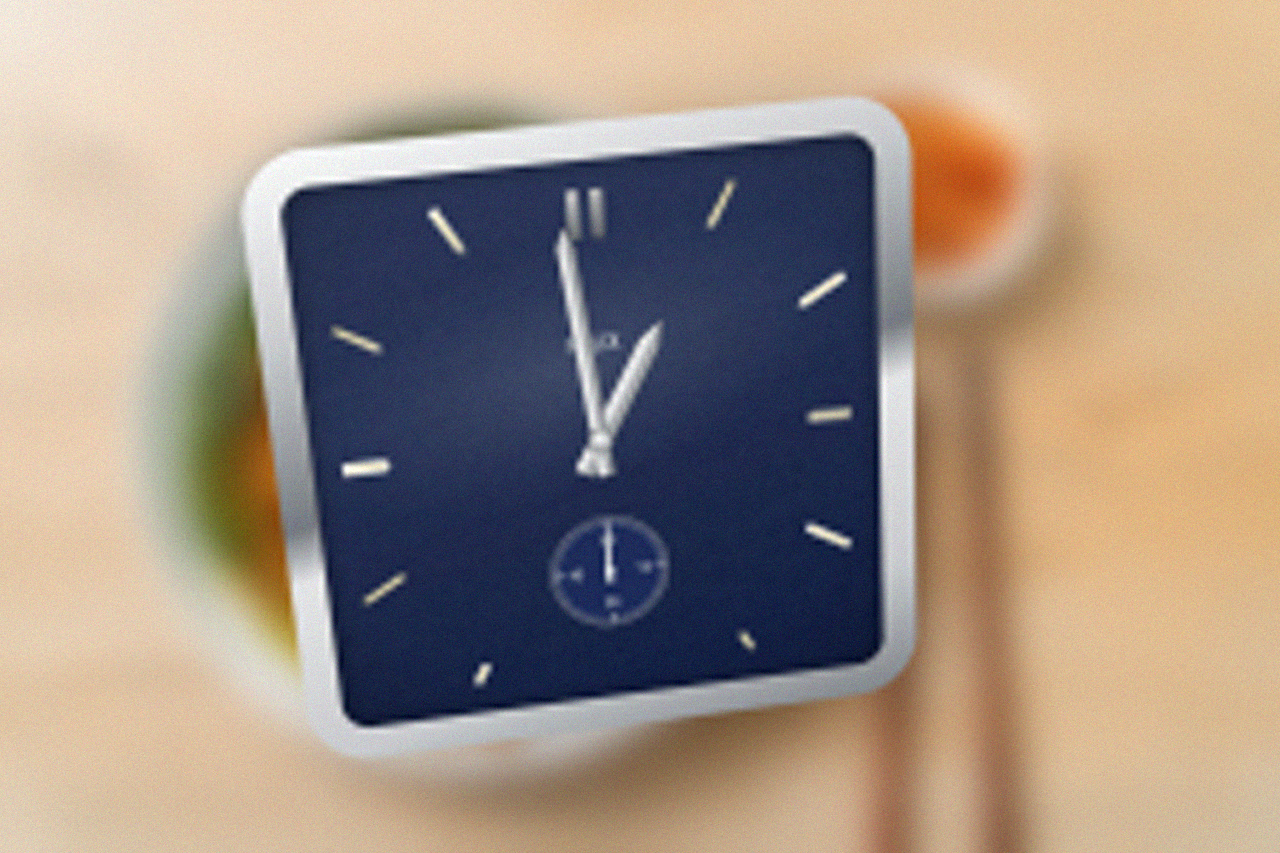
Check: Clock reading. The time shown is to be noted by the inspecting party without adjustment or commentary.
12:59
